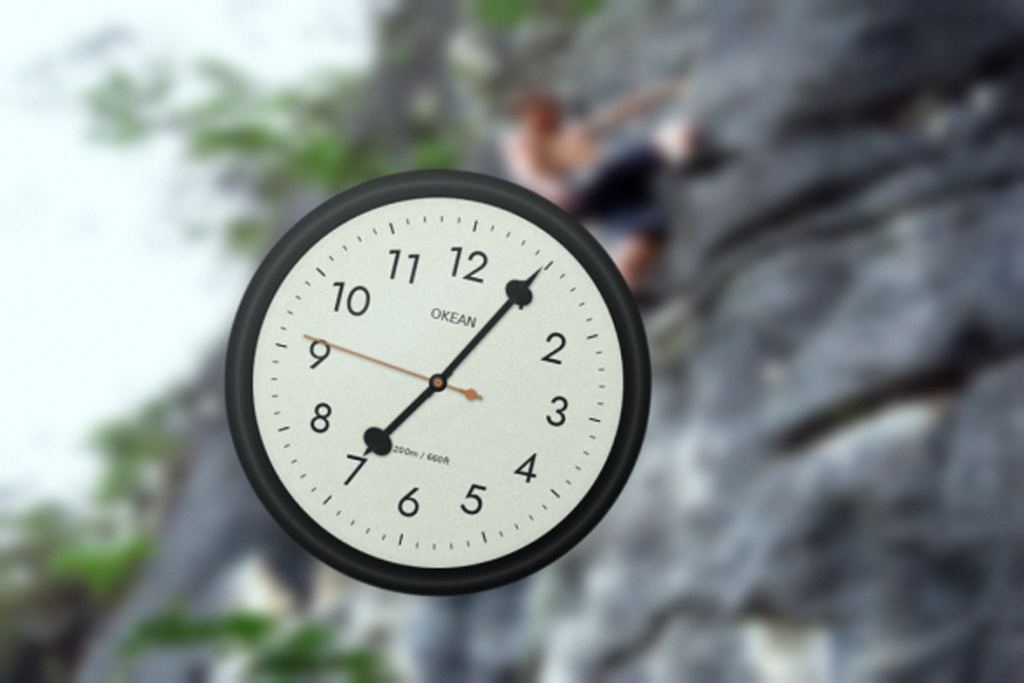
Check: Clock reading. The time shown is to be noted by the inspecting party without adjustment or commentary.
7:04:46
